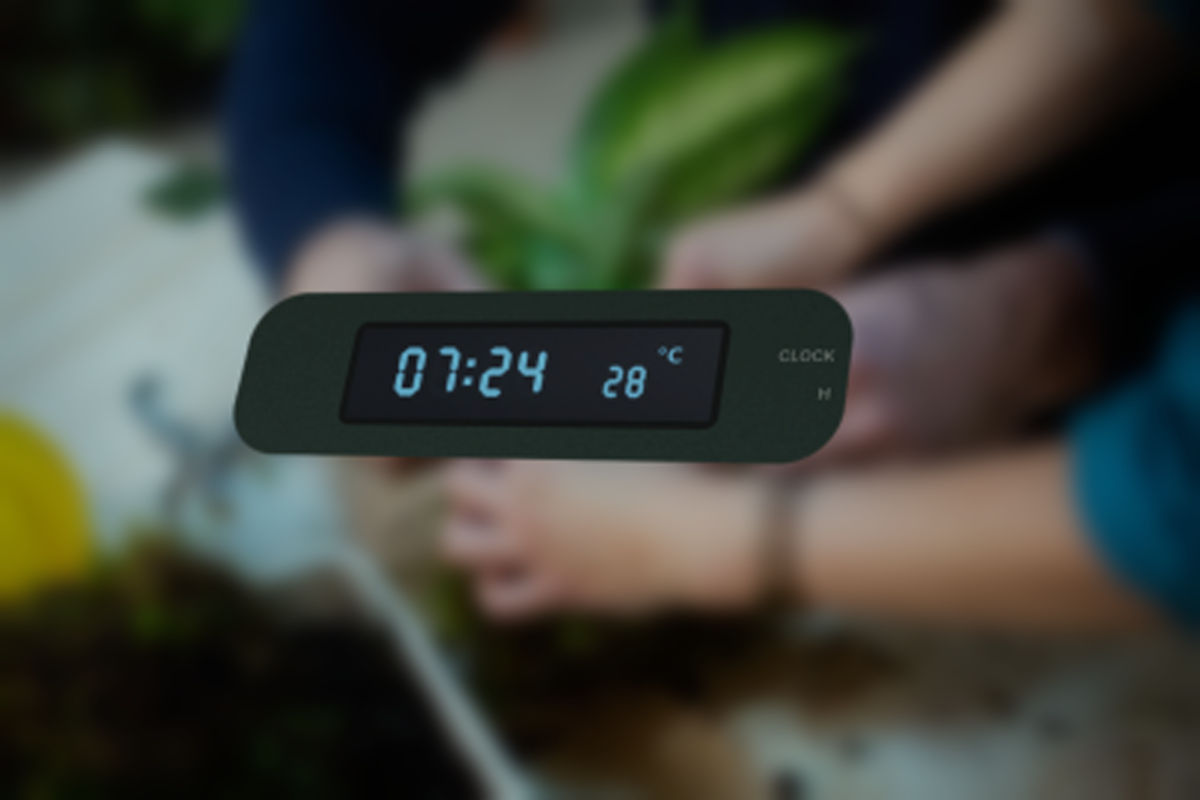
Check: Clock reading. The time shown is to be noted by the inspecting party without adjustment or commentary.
7:24
